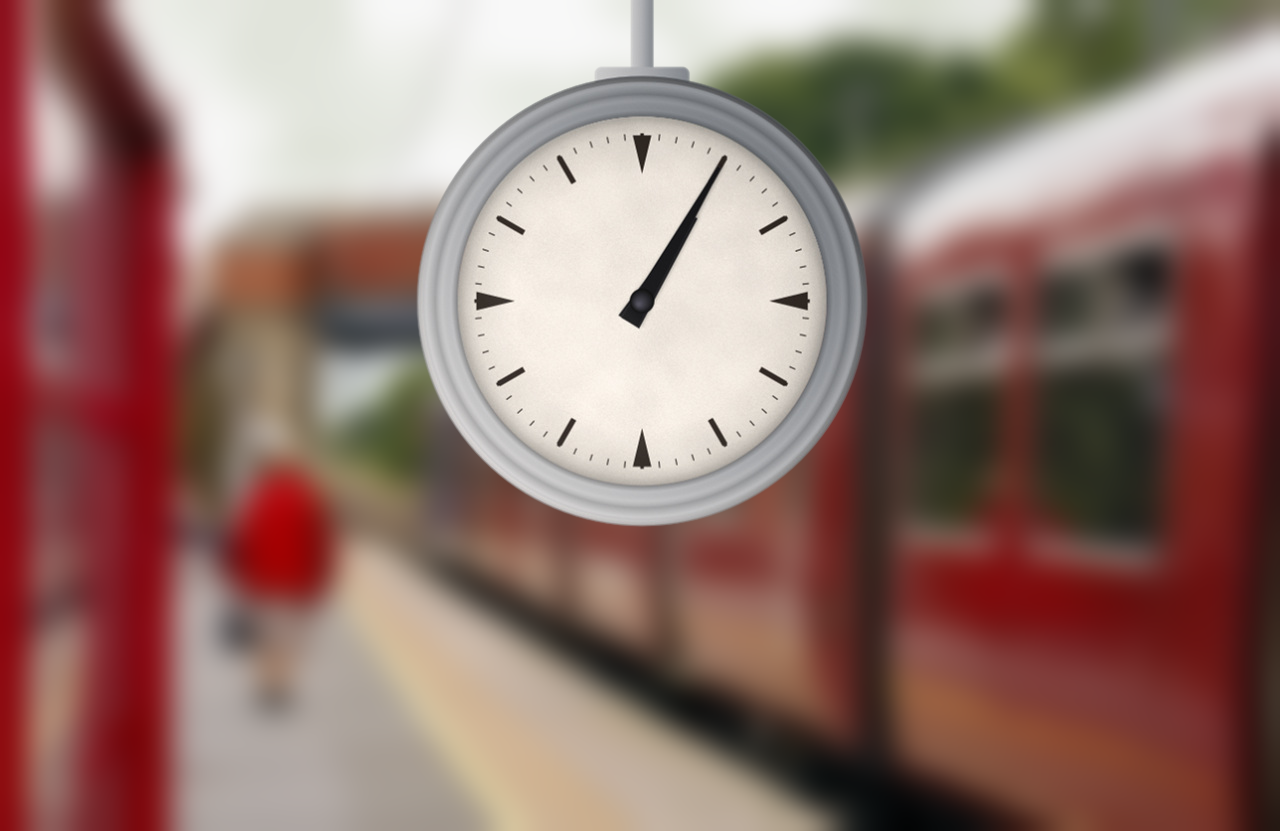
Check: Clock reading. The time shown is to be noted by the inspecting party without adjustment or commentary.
1:05
